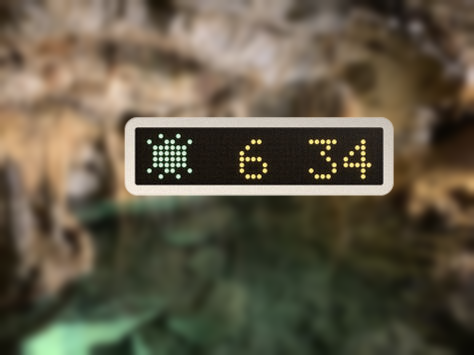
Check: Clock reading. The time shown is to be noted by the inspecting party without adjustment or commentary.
6:34
